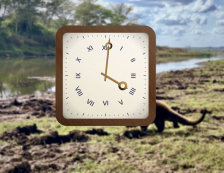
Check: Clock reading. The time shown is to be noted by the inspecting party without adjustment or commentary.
4:01
